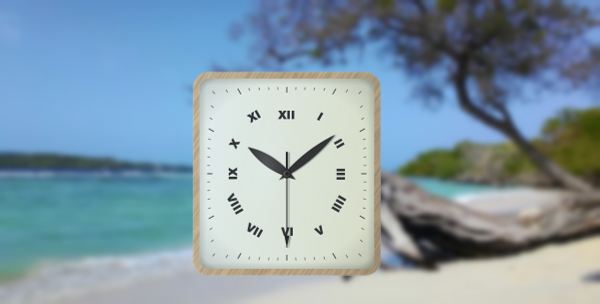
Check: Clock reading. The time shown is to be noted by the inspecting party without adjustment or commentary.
10:08:30
